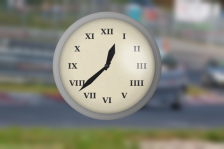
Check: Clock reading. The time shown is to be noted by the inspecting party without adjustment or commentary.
12:38
